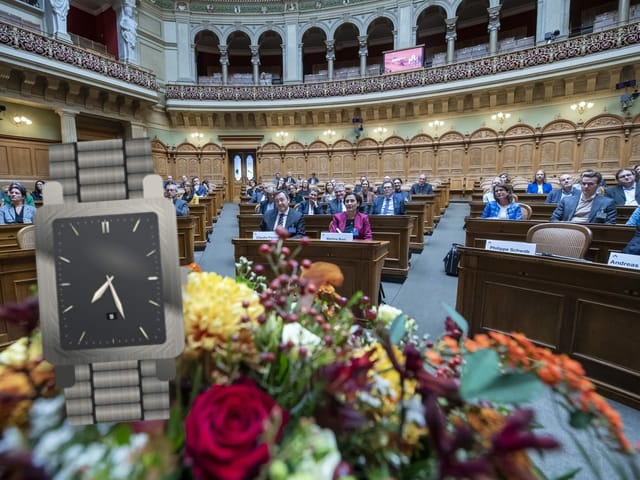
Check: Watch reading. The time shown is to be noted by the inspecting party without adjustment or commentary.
7:27
